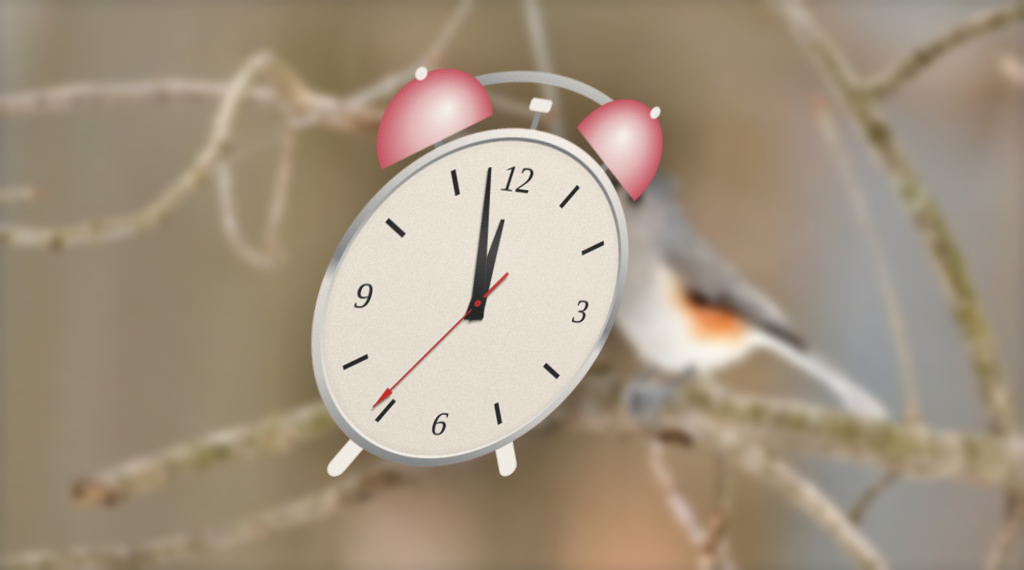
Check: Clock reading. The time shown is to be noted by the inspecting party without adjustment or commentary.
11:57:36
